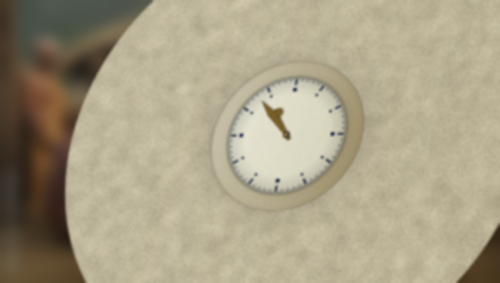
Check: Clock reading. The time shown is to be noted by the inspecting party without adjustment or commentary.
10:53
